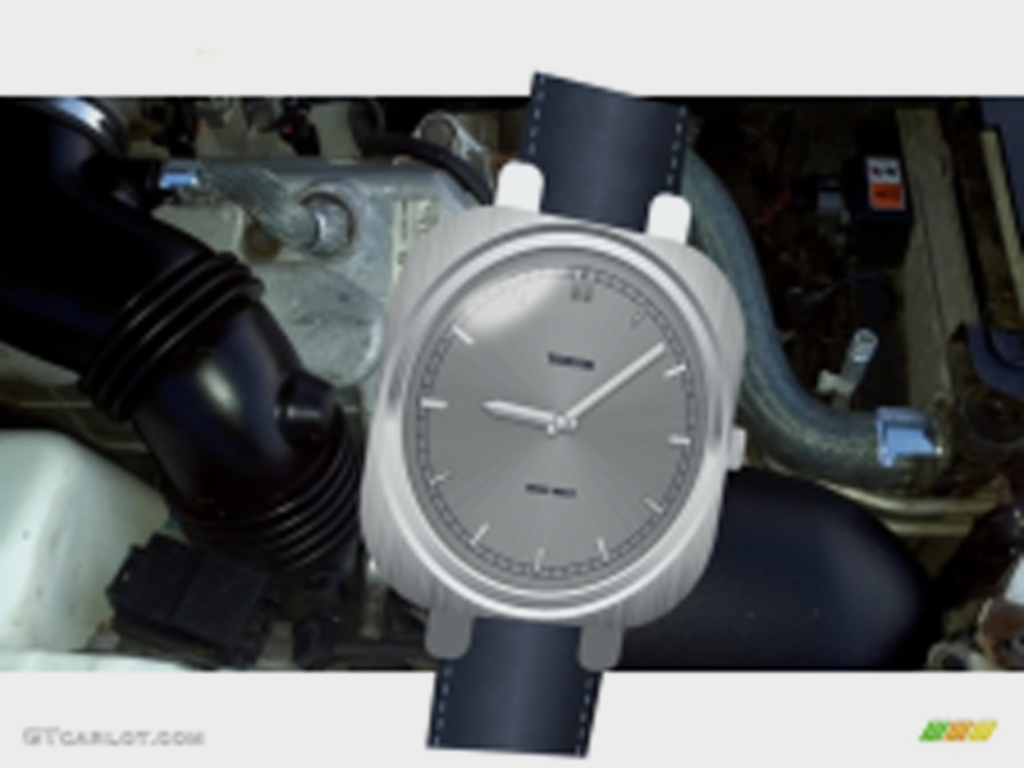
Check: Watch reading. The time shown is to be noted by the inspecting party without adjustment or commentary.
9:08
